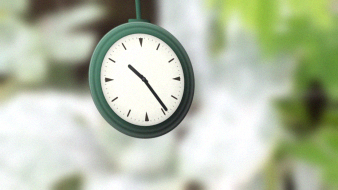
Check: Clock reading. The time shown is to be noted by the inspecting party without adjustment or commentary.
10:24
